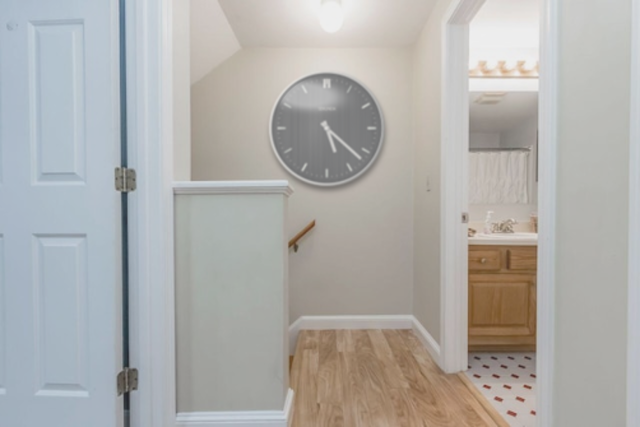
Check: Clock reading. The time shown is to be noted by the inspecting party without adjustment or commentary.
5:22
